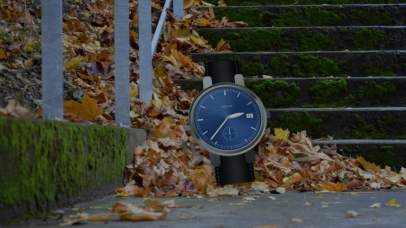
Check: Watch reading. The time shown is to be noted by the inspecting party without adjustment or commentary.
2:37
